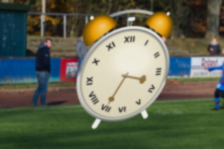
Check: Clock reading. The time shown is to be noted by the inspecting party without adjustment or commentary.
3:35
